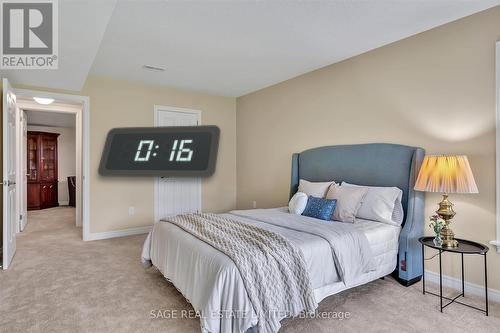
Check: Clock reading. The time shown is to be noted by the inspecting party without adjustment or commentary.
0:16
